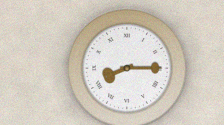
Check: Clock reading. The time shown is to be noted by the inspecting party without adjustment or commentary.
8:15
